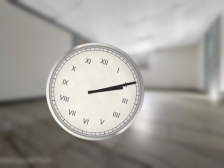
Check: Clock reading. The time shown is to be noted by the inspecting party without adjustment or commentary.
2:10
